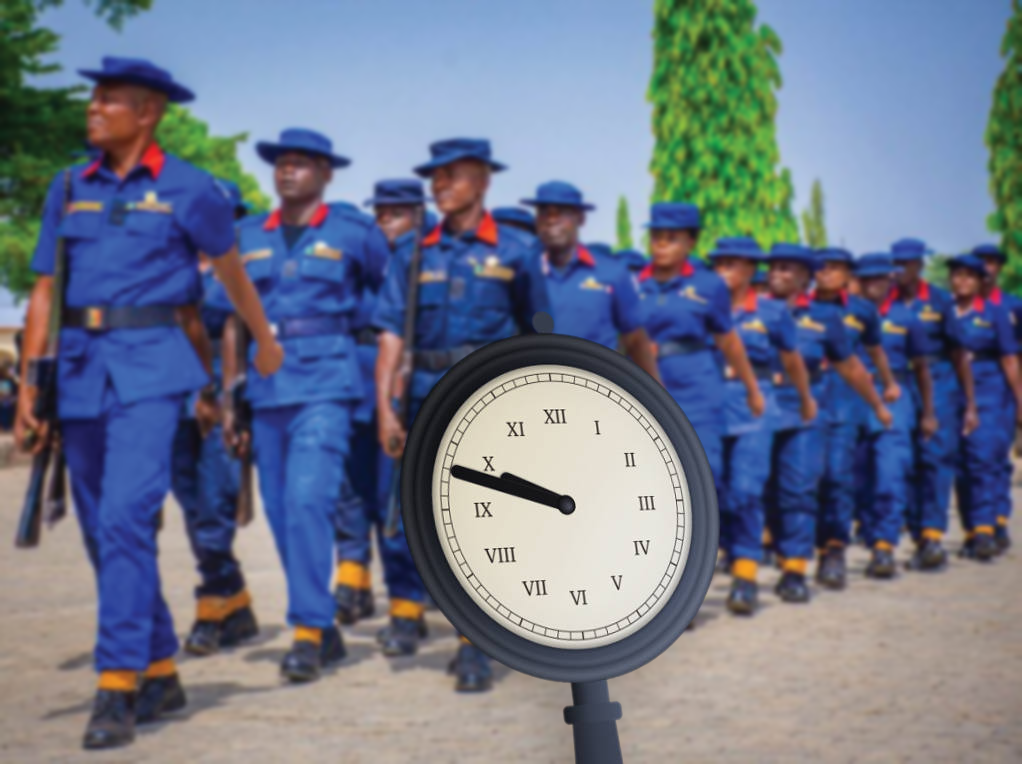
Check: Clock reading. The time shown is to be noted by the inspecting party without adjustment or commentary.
9:48
